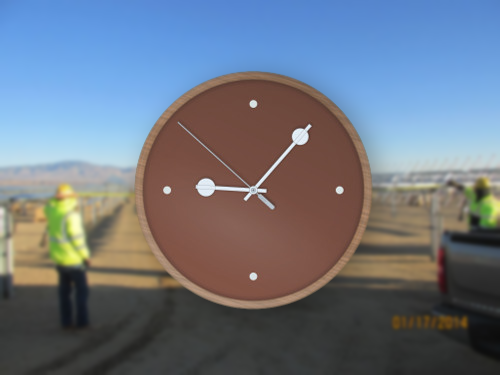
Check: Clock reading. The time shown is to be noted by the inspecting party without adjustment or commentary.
9:06:52
